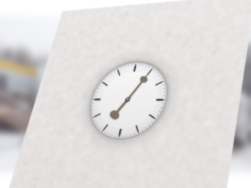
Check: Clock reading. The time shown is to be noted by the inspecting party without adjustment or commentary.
7:05
